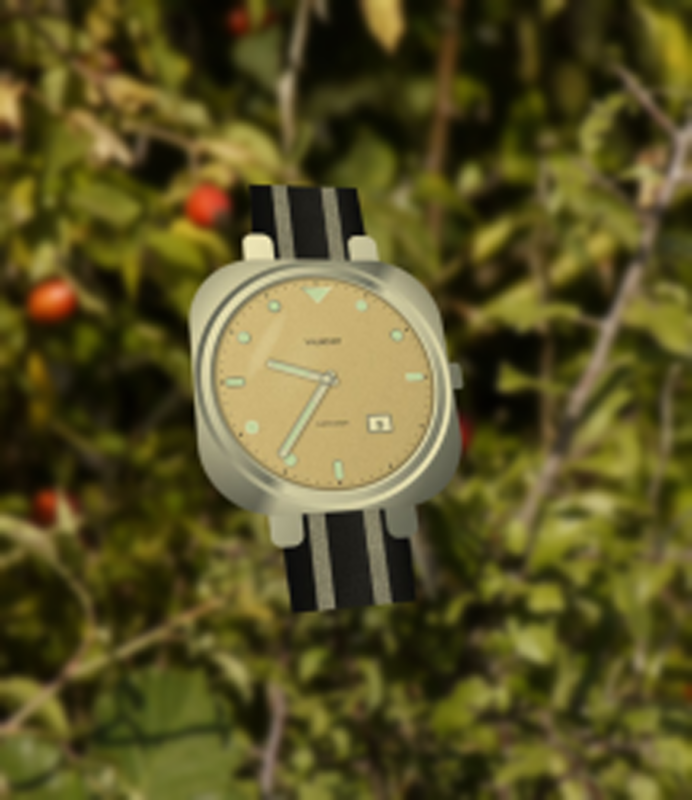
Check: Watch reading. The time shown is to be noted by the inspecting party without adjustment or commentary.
9:36
